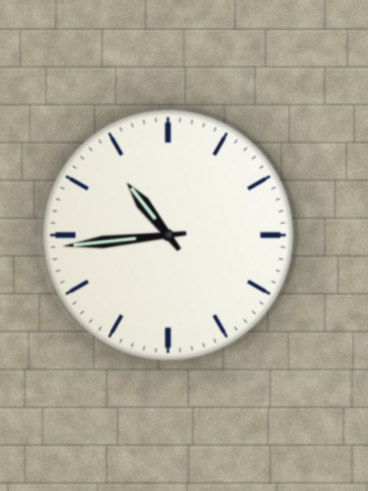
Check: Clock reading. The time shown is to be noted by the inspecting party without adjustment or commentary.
10:44
